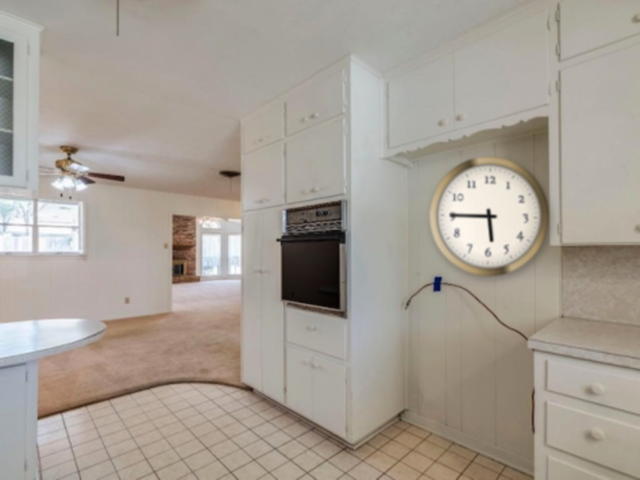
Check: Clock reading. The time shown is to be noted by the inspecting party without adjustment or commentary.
5:45
